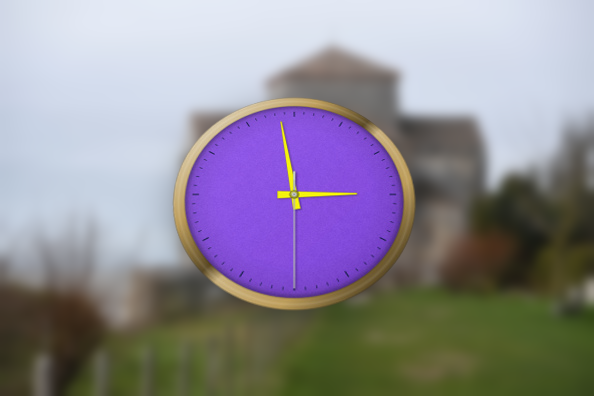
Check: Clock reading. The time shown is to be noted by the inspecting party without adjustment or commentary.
2:58:30
